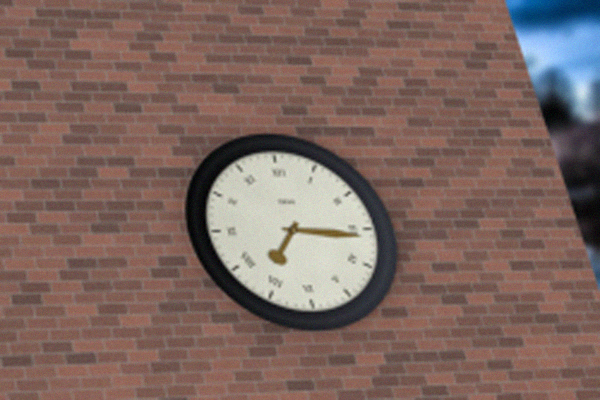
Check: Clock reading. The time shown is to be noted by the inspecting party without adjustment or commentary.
7:16
